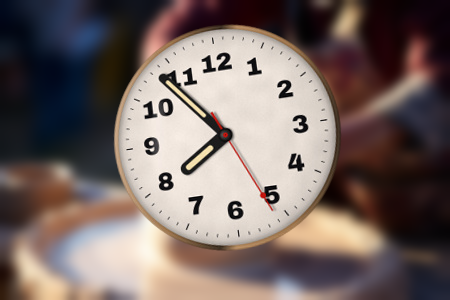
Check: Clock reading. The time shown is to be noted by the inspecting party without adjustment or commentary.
7:53:26
